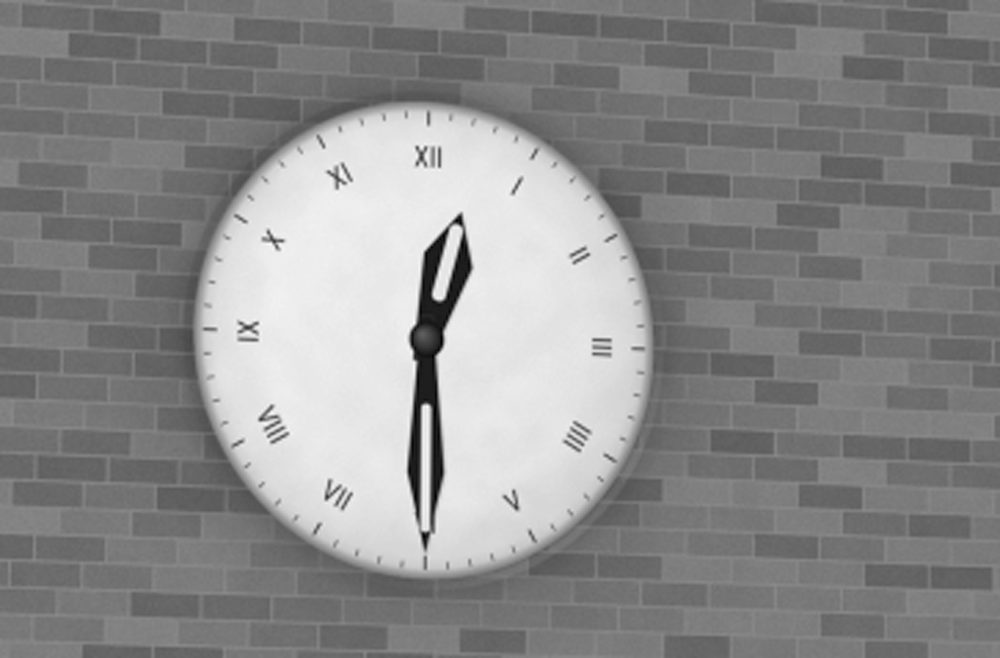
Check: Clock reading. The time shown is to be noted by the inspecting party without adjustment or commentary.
12:30
